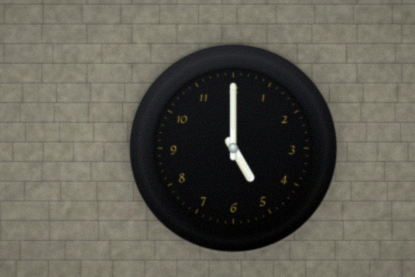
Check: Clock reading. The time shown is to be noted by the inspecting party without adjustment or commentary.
5:00
